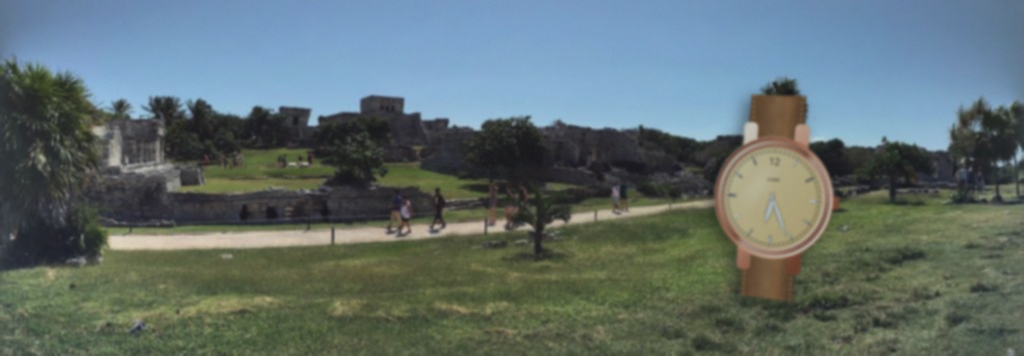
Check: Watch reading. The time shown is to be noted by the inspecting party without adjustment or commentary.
6:26
